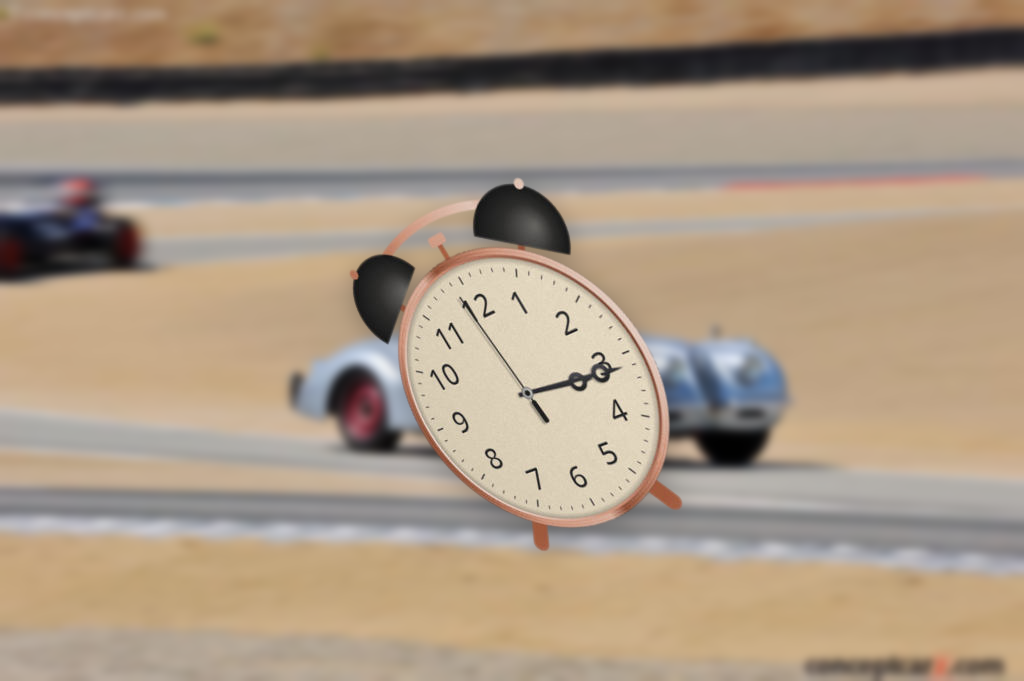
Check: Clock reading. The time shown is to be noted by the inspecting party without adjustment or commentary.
3:15:59
